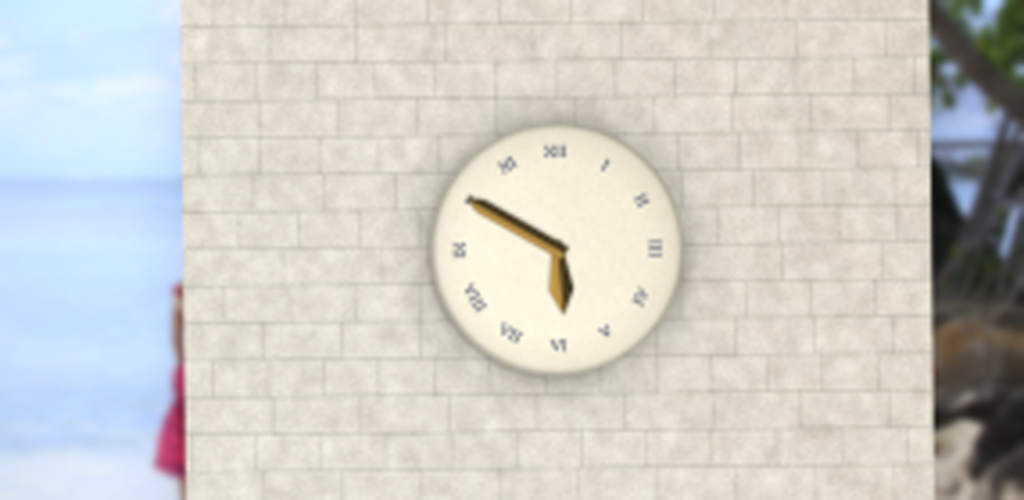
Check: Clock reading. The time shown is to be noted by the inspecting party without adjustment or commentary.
5:50
